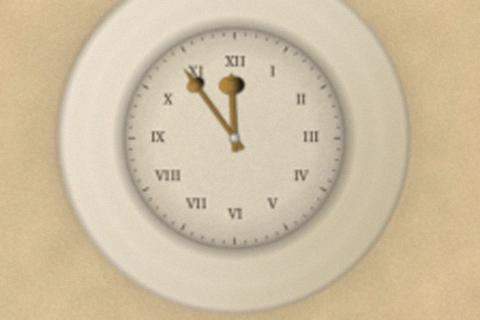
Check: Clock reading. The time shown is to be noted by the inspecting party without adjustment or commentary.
11:54
